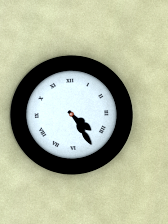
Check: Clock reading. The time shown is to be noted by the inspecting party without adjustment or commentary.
4:25
